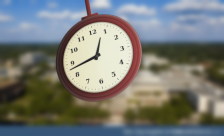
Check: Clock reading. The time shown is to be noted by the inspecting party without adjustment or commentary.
12:43
